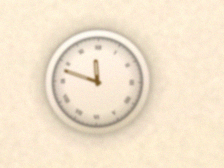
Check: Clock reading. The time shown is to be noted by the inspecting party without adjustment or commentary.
11:48
